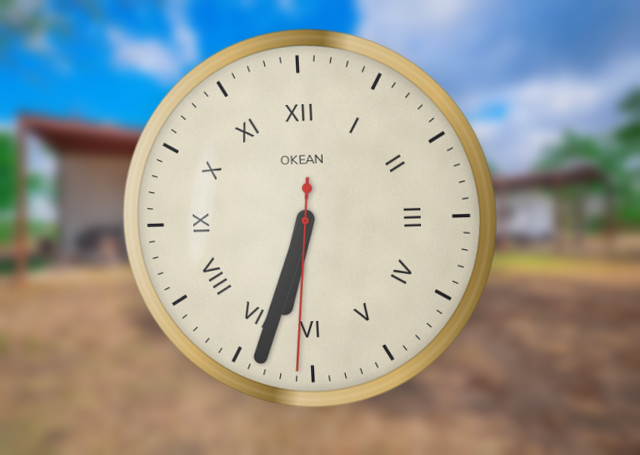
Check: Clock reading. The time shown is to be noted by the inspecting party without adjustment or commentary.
6:33:31
